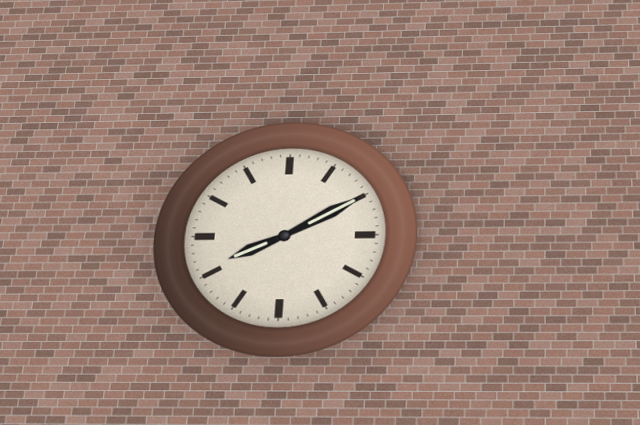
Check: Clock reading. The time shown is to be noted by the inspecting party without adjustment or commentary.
8:10
